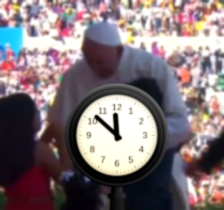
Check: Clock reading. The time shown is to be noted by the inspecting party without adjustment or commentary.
11:52
